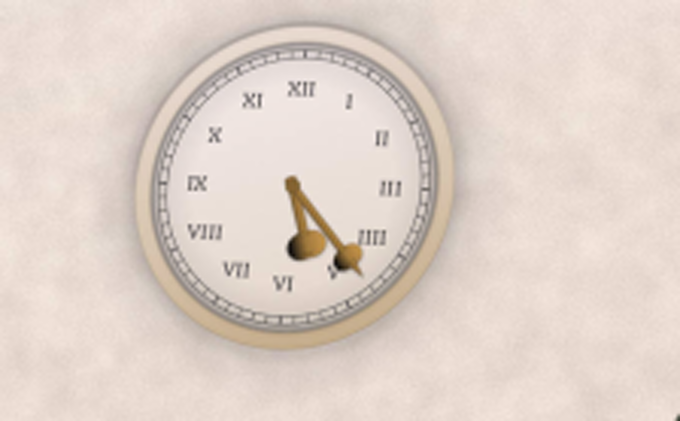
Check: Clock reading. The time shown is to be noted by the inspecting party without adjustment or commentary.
5:23
